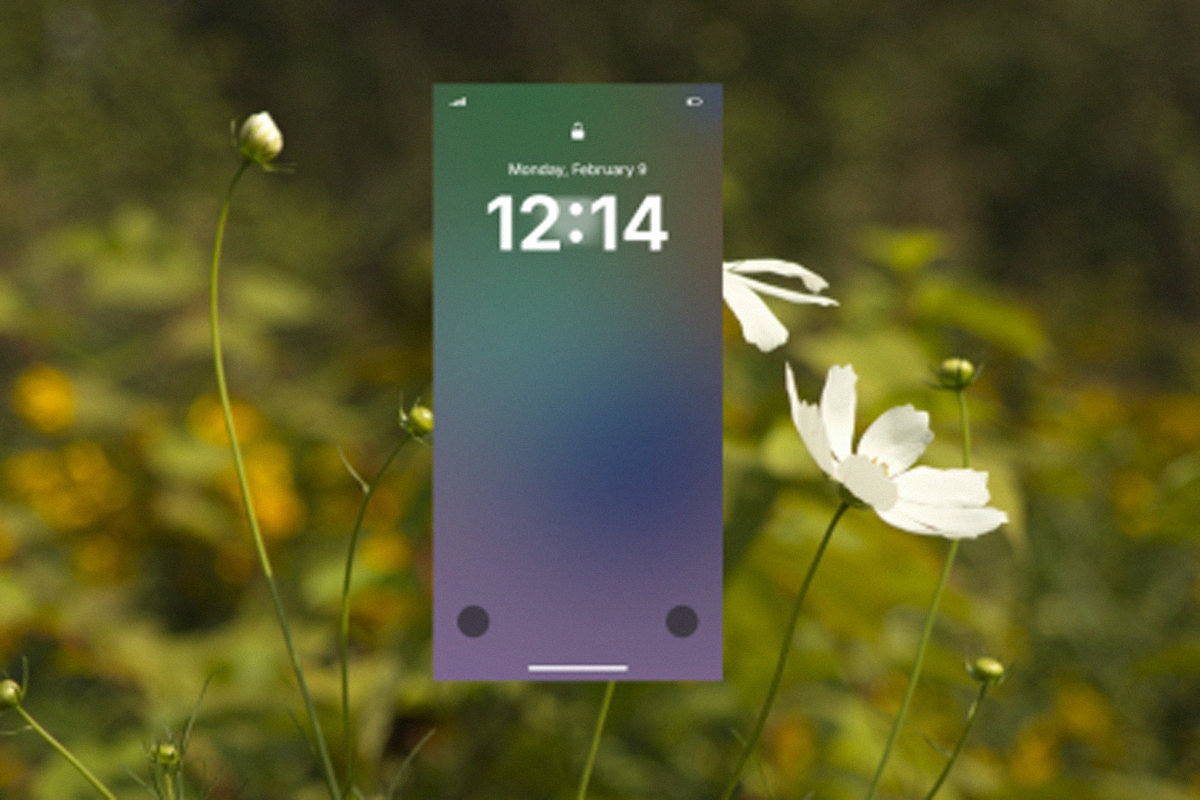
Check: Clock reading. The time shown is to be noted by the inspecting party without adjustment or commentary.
12:14
